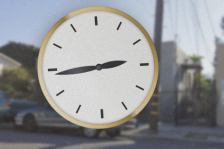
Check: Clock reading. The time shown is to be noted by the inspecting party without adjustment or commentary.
2:44
